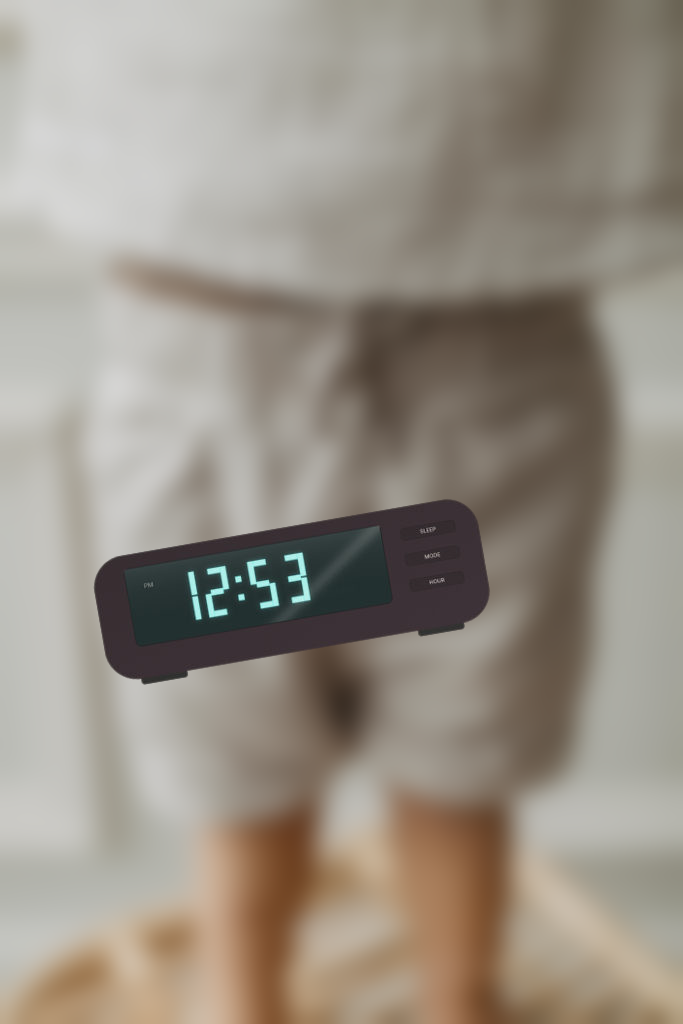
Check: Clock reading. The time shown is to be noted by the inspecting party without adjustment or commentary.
12:53
